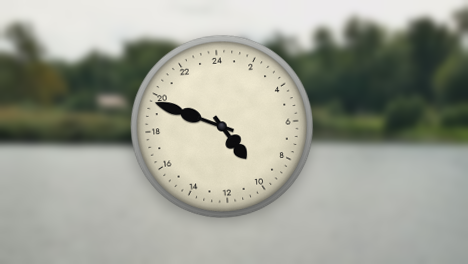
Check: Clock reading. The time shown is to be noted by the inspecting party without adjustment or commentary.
9:49
